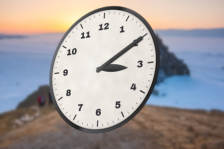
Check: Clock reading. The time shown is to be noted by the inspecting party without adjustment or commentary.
3:10
